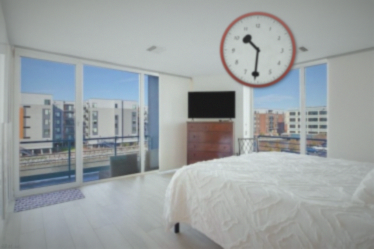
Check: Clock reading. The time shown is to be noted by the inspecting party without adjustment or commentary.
10:31
